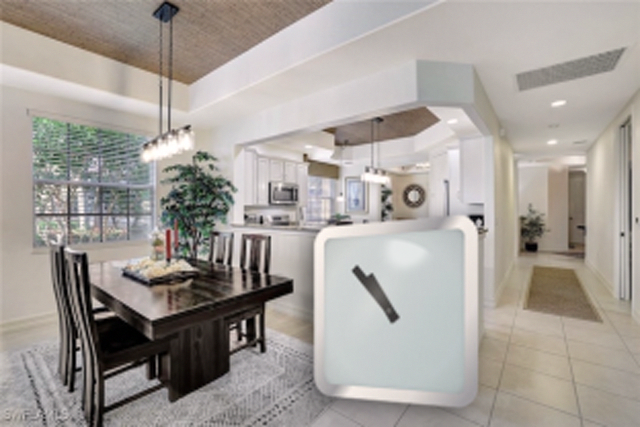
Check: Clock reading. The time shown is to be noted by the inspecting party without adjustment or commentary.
10:53
